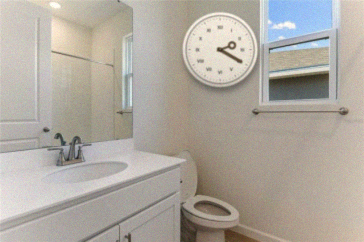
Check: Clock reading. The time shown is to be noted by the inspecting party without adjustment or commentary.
2:20
